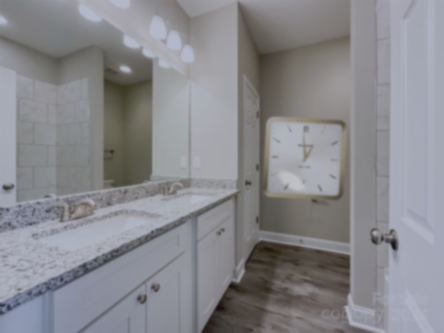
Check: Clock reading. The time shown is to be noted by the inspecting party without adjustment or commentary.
12:59
